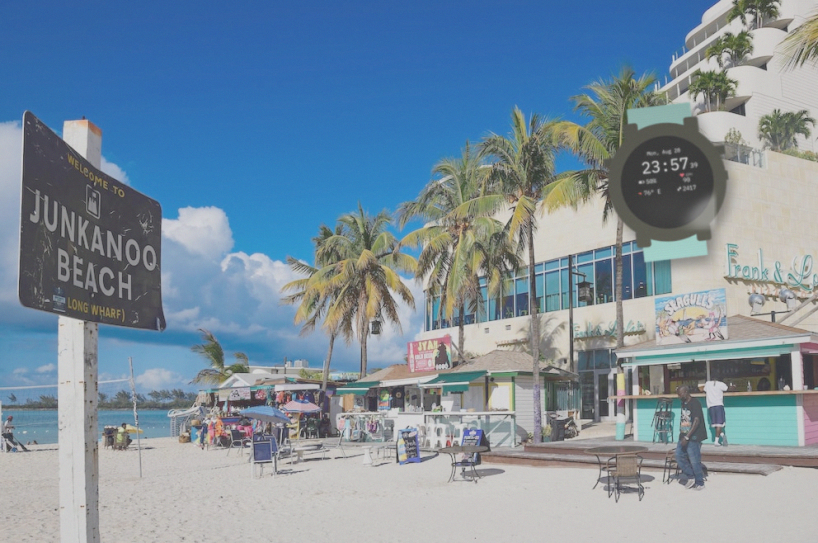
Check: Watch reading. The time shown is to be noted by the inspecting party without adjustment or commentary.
23:57
